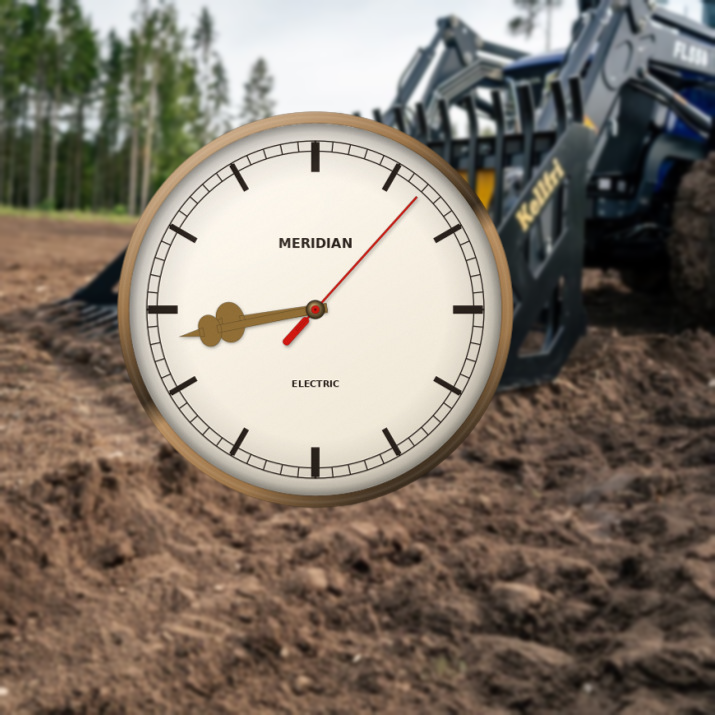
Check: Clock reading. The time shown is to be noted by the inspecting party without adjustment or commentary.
8:43:07
